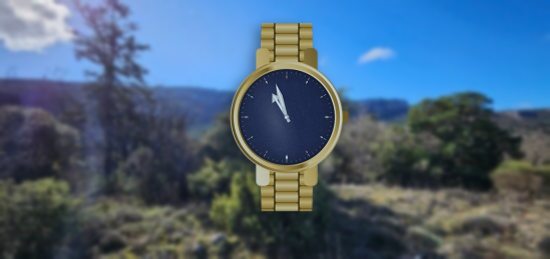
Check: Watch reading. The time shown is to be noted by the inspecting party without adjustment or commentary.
10:57
